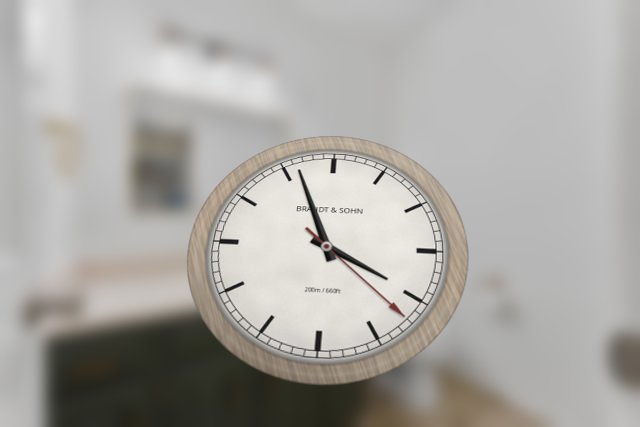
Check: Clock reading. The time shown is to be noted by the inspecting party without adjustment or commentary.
3:56:22
